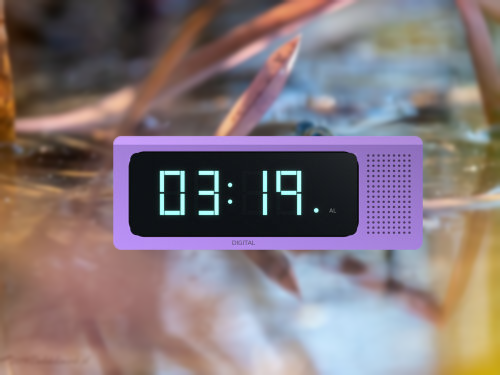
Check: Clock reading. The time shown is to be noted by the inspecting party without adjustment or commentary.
3:19
